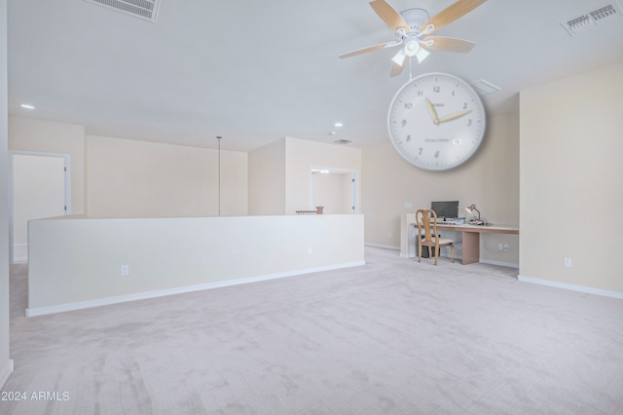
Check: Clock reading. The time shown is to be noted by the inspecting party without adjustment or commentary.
11:12
